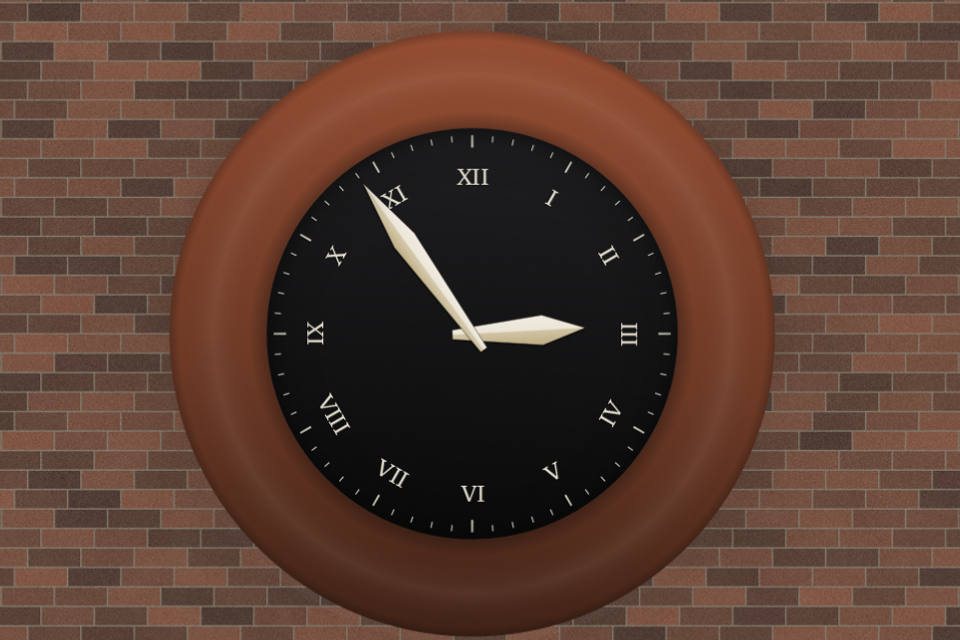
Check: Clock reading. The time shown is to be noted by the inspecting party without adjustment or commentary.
2:54
